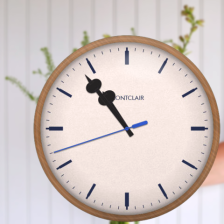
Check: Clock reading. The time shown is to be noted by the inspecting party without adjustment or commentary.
10:53:42
